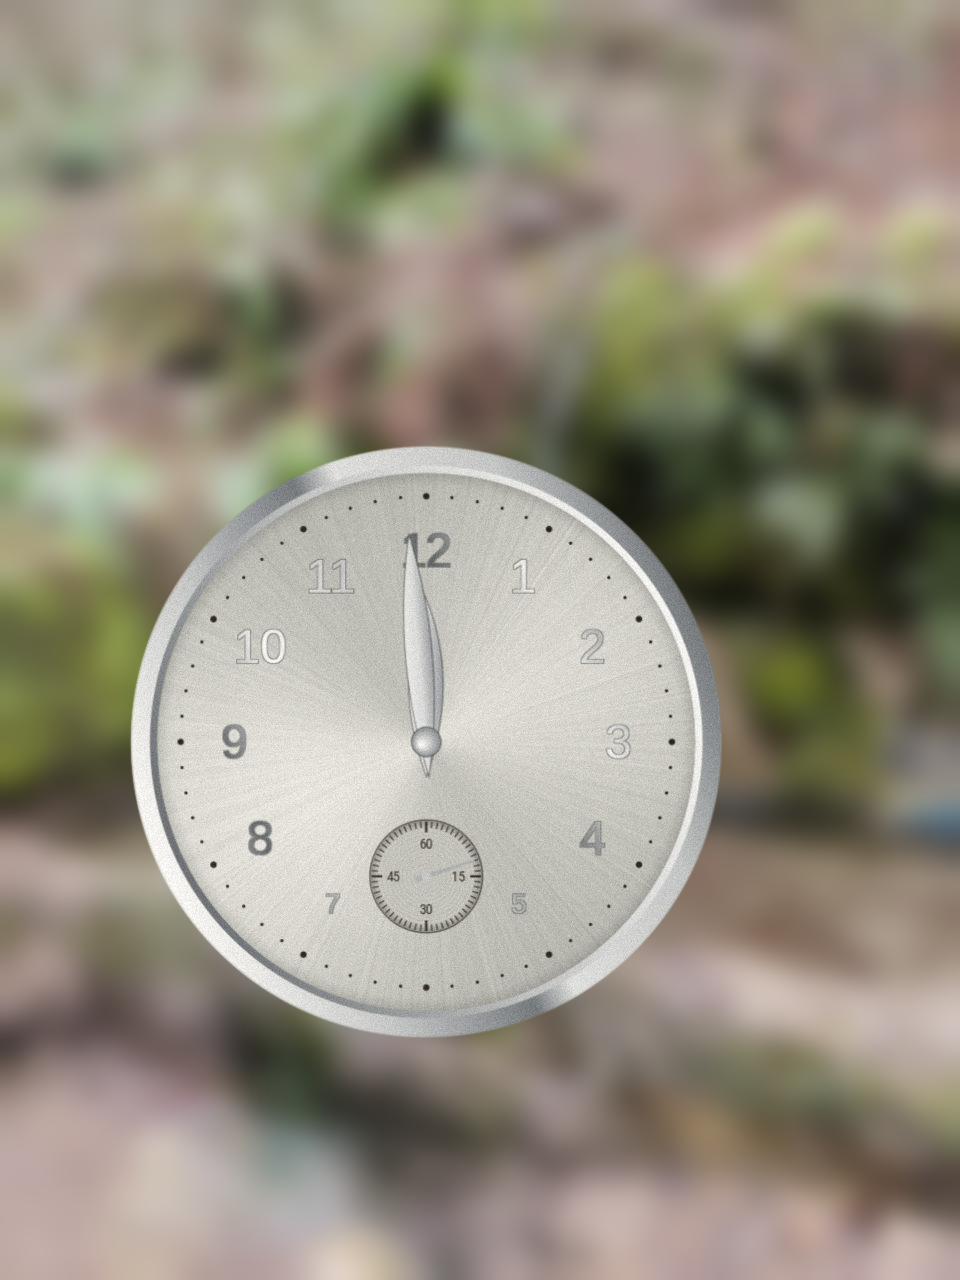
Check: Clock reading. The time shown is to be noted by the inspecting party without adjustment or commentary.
11:59:12
